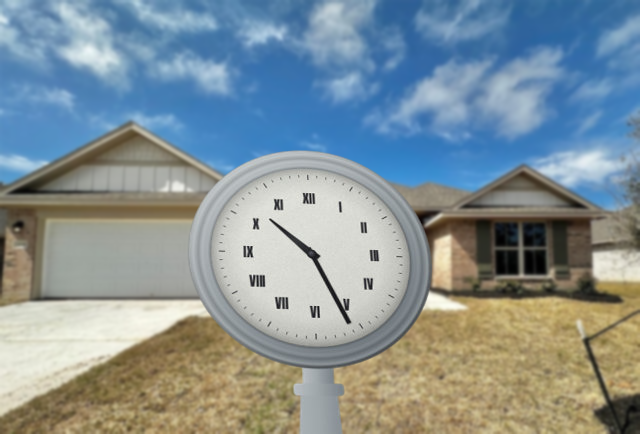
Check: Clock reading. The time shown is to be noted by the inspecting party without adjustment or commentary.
10:26
